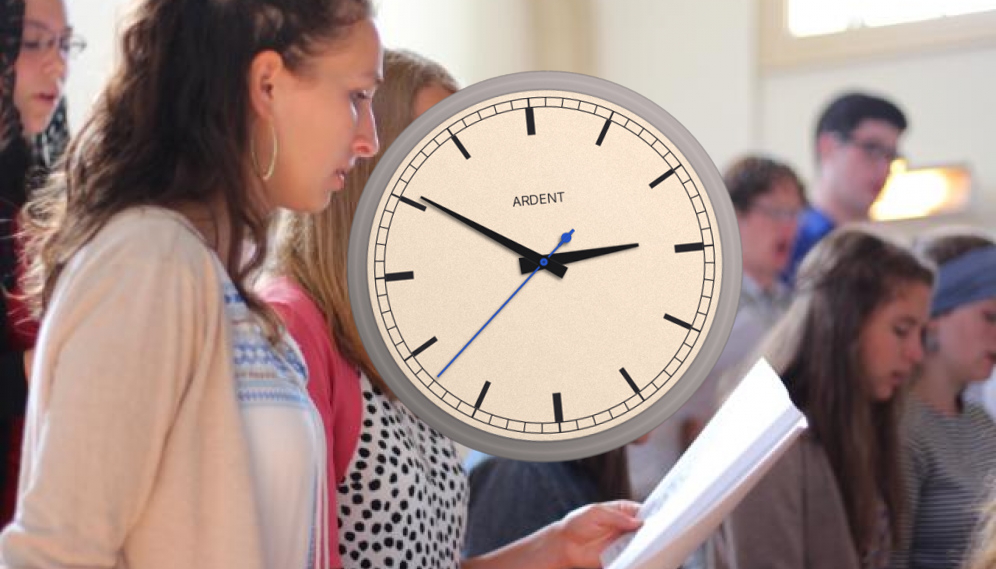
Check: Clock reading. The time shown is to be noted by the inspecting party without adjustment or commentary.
2:50:38
